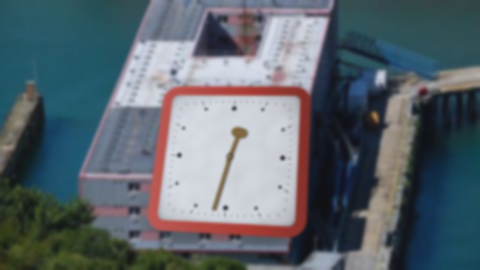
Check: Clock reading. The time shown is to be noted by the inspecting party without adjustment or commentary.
12:32
